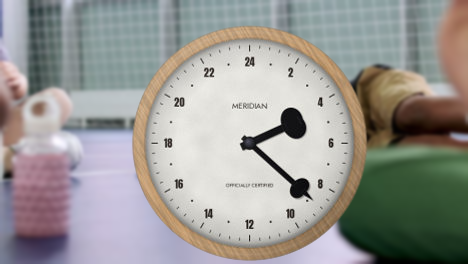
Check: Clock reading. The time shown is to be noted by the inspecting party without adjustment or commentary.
4:22
